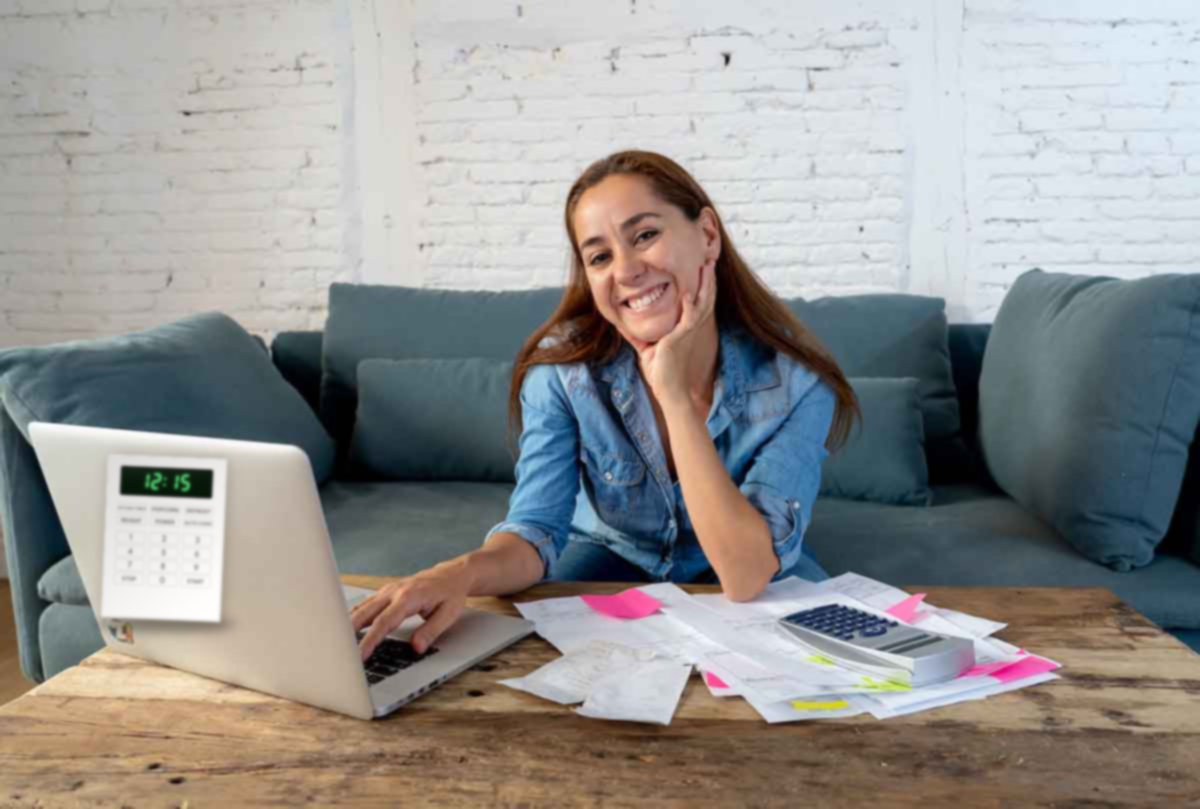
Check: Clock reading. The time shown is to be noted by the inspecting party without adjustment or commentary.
12:15
